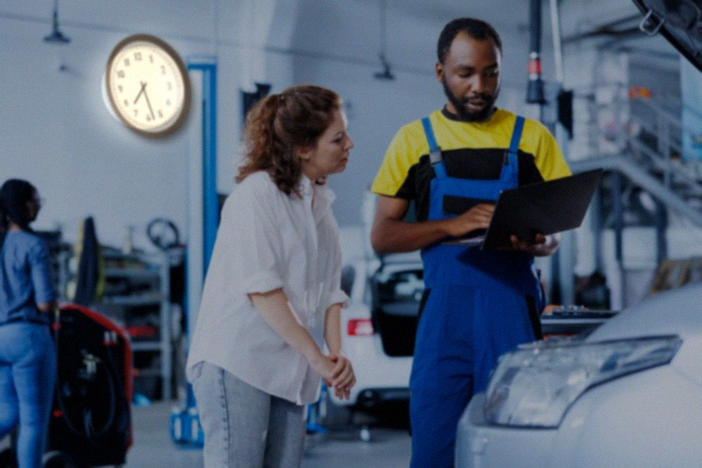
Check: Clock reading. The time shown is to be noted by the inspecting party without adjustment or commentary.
7:28
